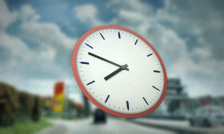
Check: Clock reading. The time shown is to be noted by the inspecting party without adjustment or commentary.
7:48
